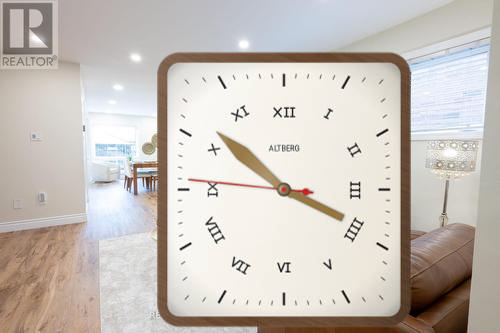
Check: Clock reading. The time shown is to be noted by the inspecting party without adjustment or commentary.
3:51:46
